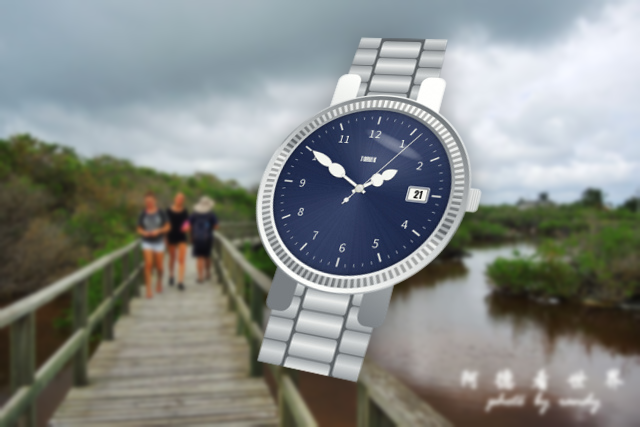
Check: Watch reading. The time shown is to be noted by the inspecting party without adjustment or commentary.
1:50:06
